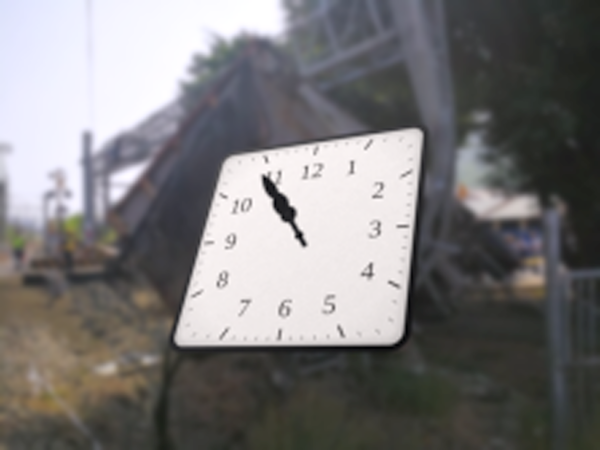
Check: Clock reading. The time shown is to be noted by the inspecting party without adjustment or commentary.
10:54
